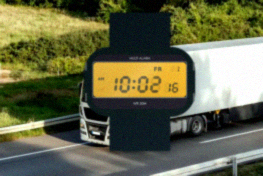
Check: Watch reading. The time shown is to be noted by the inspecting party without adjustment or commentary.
10:02:16
